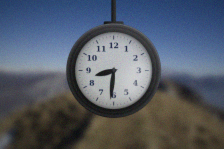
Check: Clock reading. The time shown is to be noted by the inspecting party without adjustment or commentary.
8:31
